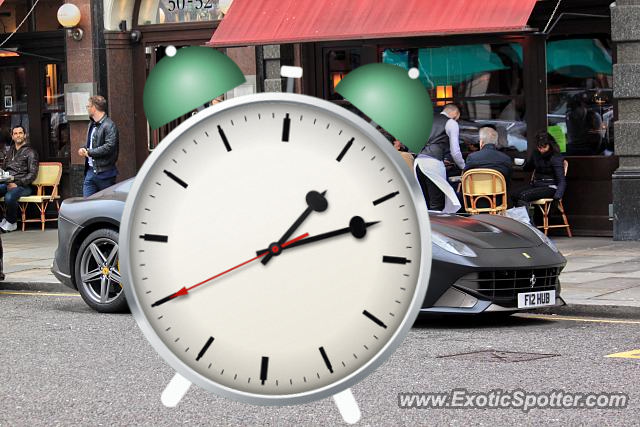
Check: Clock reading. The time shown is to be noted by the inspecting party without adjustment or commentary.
1:11:40
